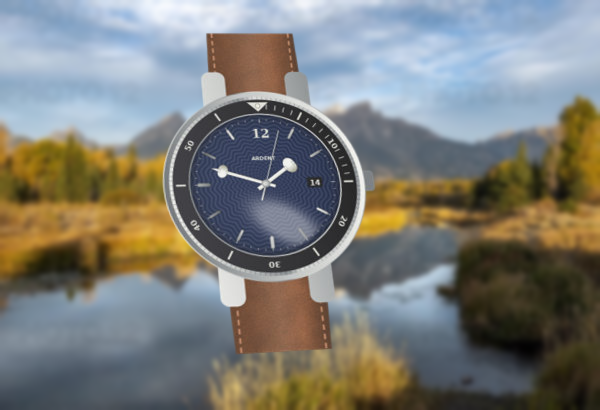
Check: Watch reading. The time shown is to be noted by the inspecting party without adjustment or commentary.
1:48:03
